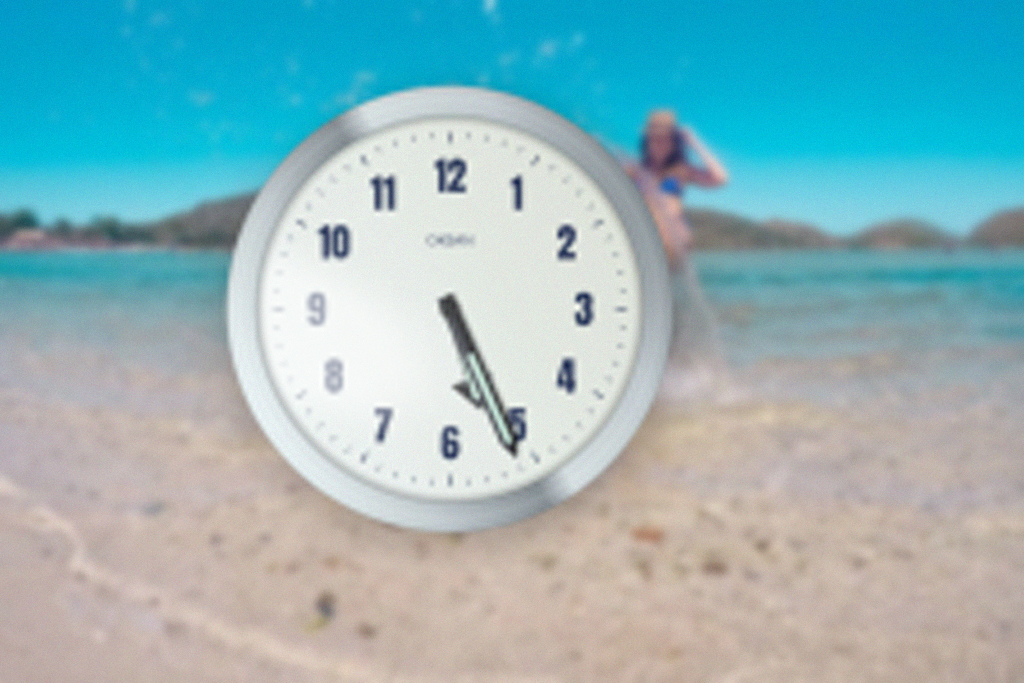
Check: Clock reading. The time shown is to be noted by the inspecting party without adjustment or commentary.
5:26
